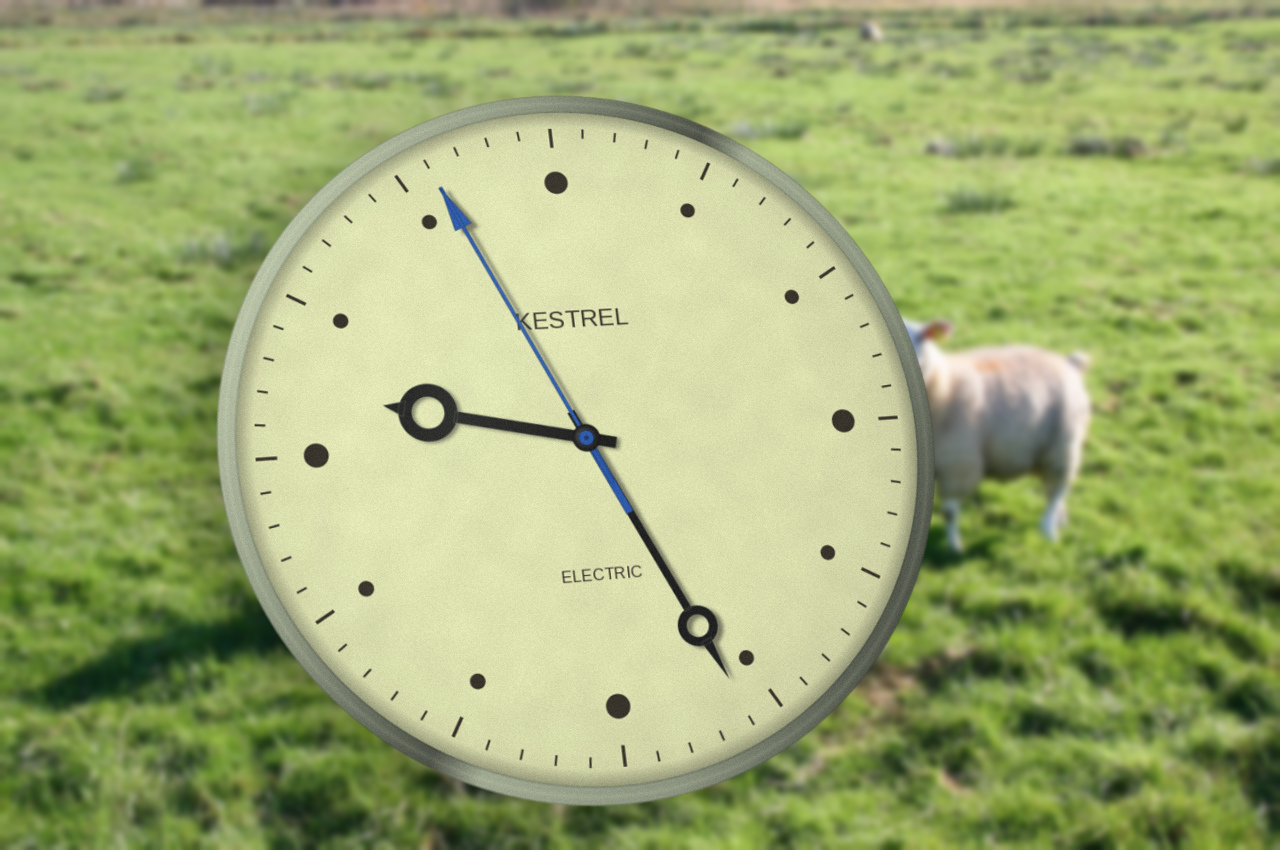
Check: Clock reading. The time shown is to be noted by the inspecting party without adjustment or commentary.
9:25:56
